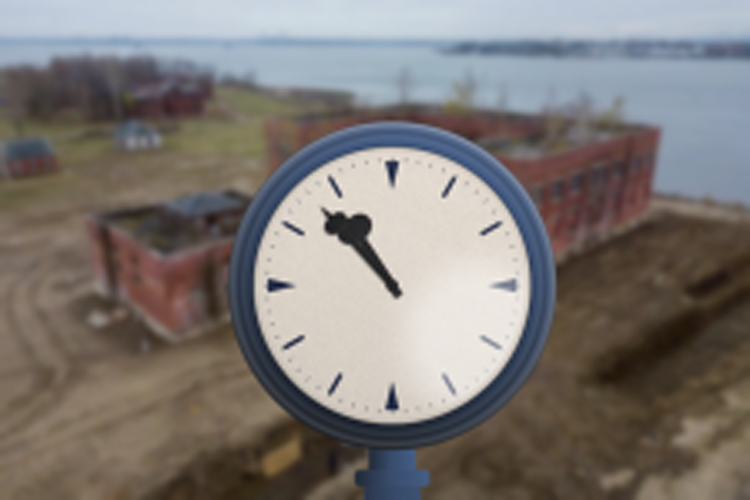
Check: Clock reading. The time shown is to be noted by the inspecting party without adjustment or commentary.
10:53
